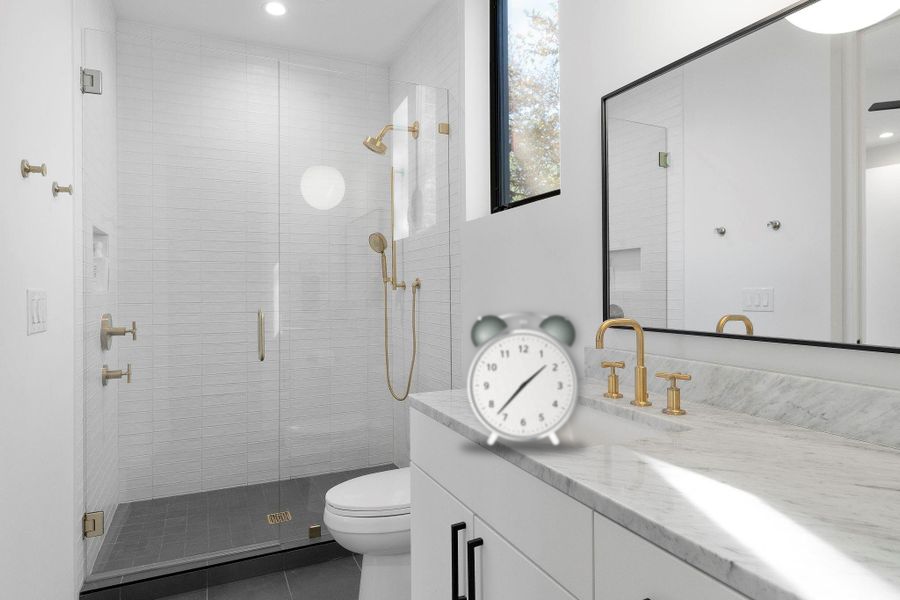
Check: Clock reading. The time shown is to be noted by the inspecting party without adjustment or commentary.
1:37
